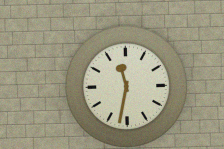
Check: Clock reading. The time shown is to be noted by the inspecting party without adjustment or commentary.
11:32
